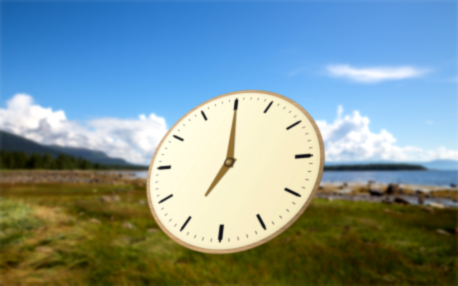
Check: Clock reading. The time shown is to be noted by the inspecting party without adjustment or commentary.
7:00
